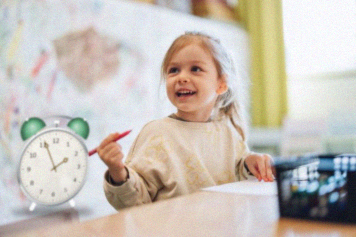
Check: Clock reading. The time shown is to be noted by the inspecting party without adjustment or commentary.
1:56
